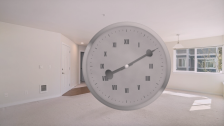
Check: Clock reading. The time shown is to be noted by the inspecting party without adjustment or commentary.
8:10
